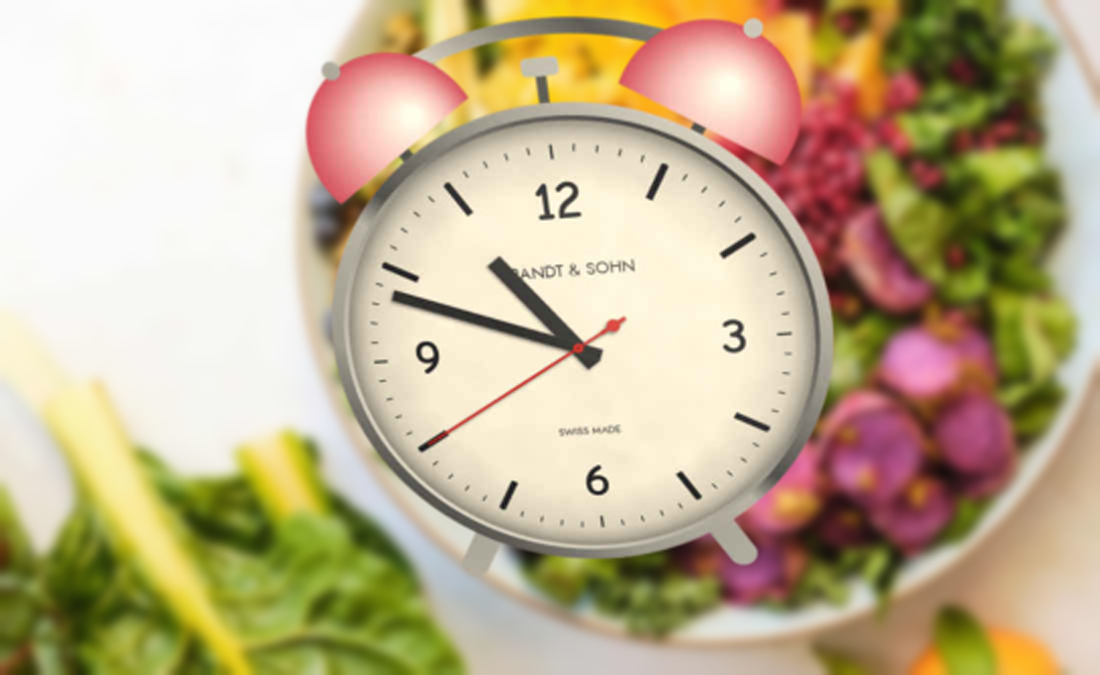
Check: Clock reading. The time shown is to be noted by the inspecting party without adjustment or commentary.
10:48:40
